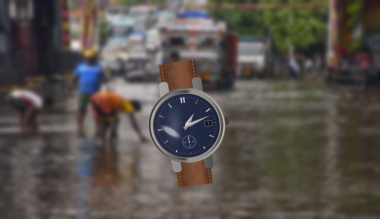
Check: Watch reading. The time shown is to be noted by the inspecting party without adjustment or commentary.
1:12
